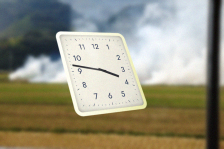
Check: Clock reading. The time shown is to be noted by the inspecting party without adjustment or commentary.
3:47
